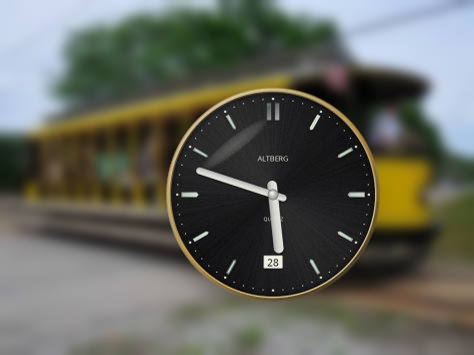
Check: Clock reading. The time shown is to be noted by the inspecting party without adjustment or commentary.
5:48
